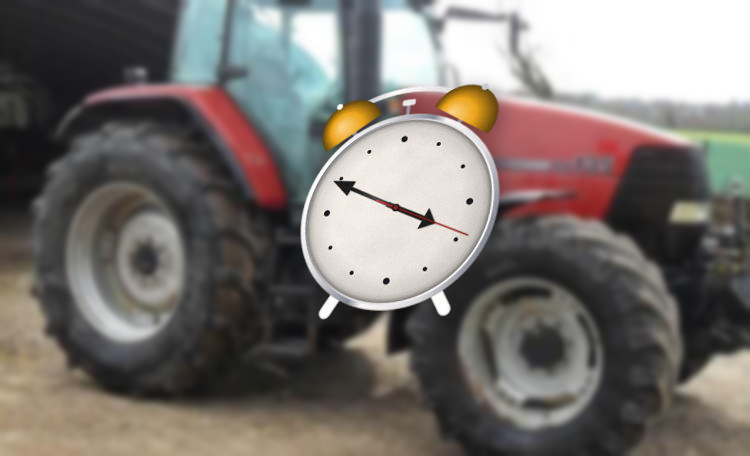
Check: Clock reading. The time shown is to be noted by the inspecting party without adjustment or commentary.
3:49:19
